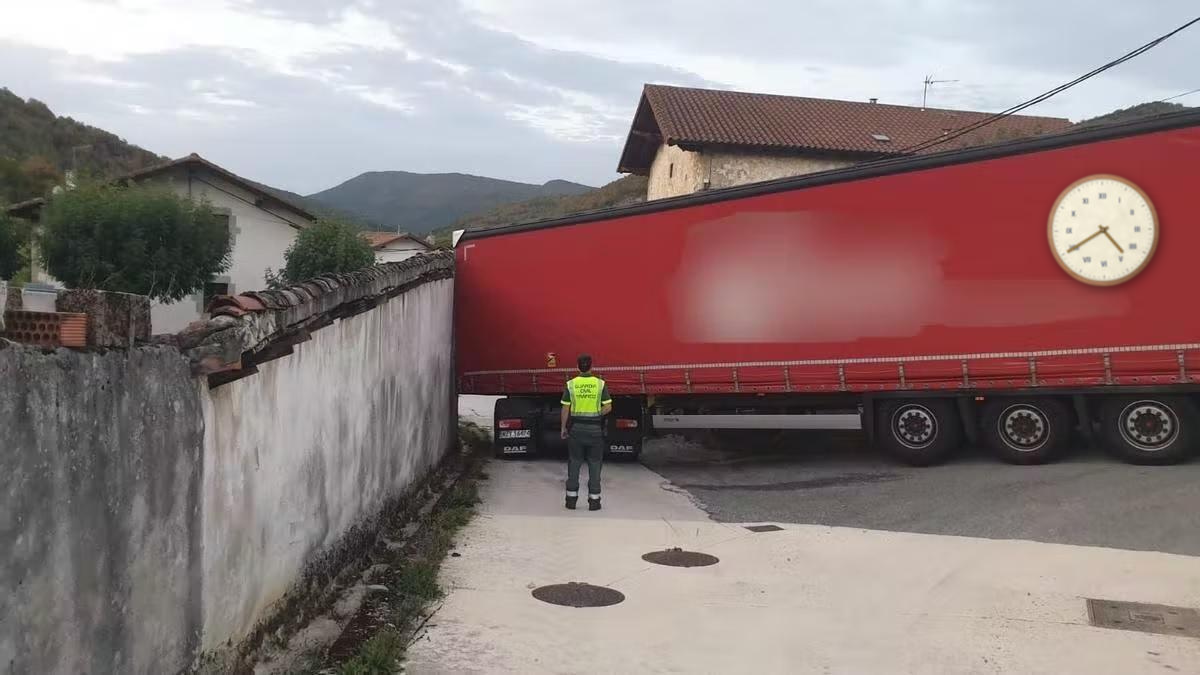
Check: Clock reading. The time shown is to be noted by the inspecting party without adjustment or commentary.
4:40
